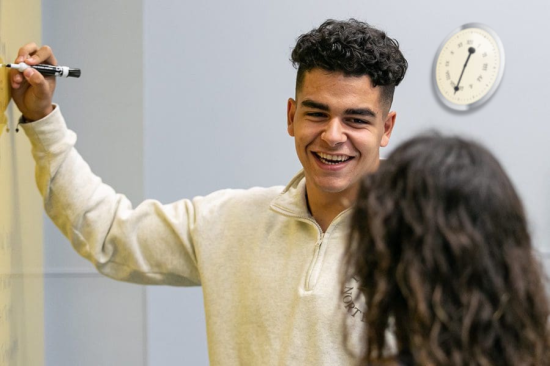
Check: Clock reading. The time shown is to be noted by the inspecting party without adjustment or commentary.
12:32
